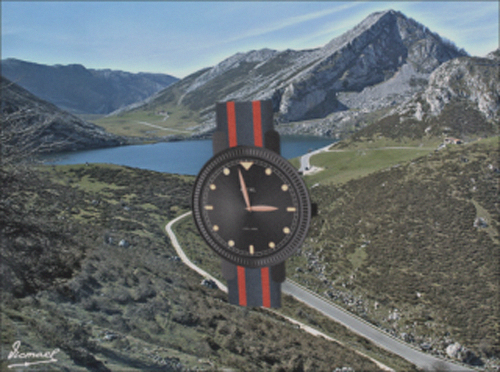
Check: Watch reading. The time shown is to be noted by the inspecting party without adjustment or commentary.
2:58
